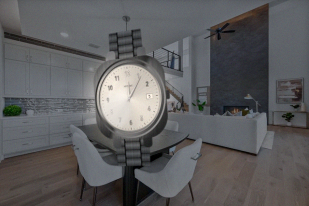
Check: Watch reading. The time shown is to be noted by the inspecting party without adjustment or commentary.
12:06
